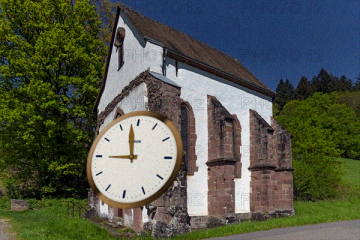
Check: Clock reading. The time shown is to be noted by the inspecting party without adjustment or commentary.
8:58
